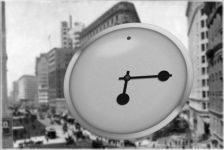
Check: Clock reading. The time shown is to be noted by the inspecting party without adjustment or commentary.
6:15
